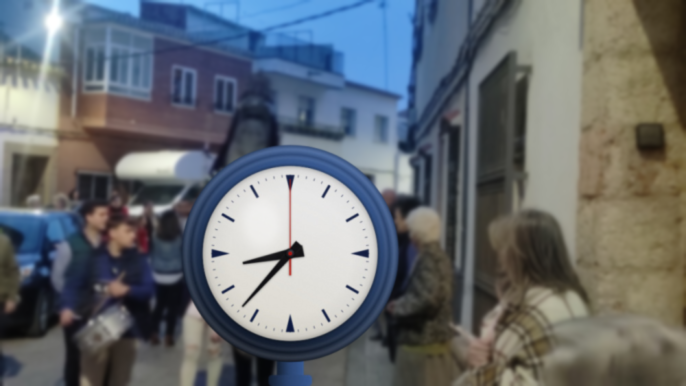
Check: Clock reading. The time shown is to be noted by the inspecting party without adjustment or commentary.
8:37:00
